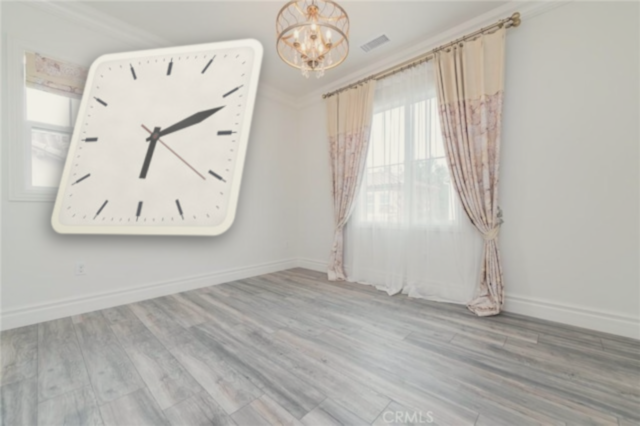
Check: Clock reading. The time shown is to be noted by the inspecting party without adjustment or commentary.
6:11:21
